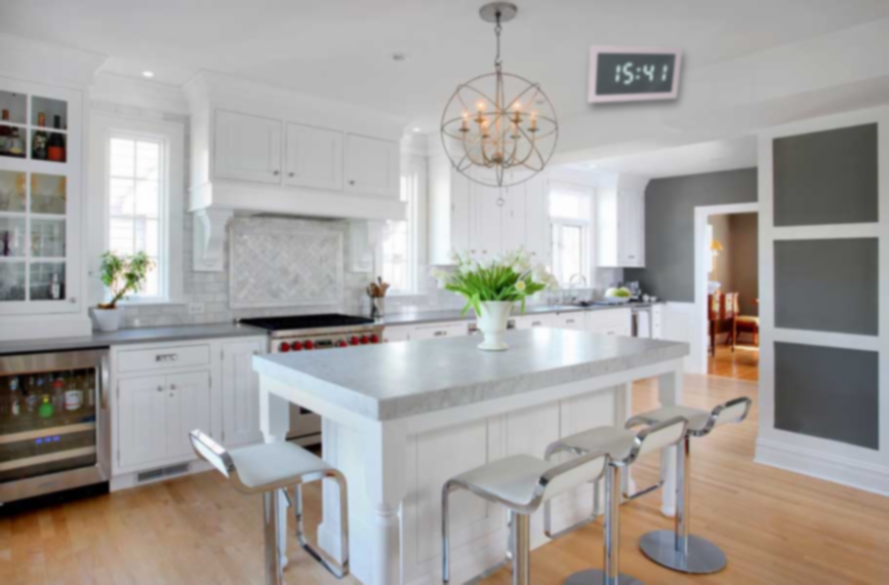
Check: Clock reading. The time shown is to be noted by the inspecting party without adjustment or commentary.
15:41
